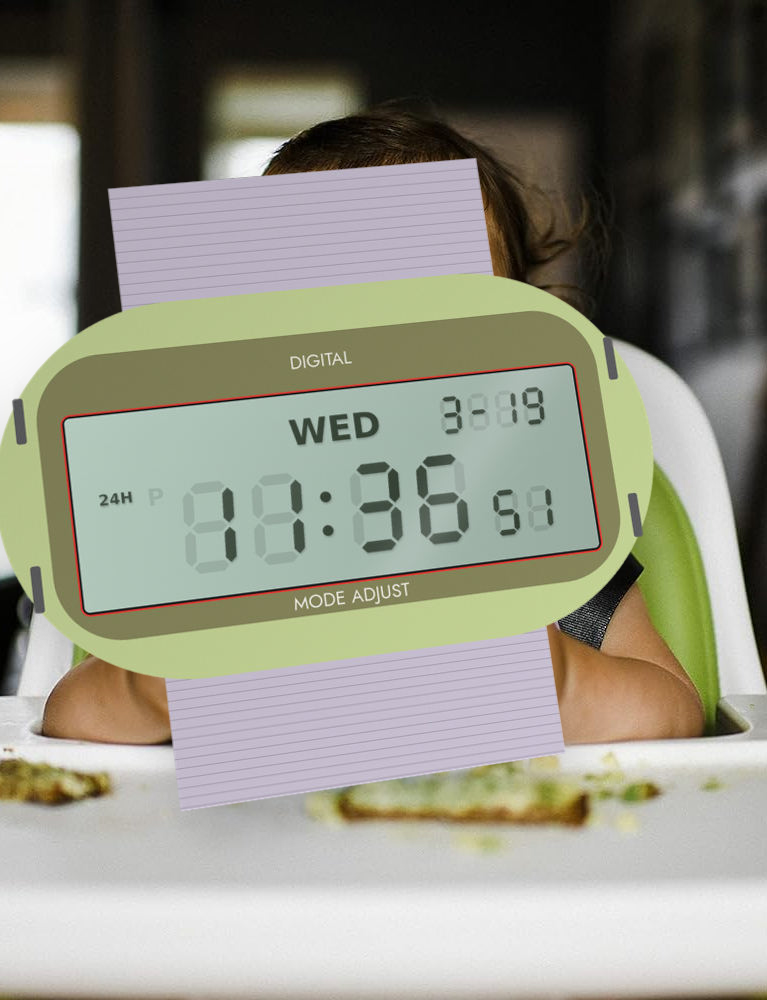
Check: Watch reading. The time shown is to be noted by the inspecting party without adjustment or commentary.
11:36:51
